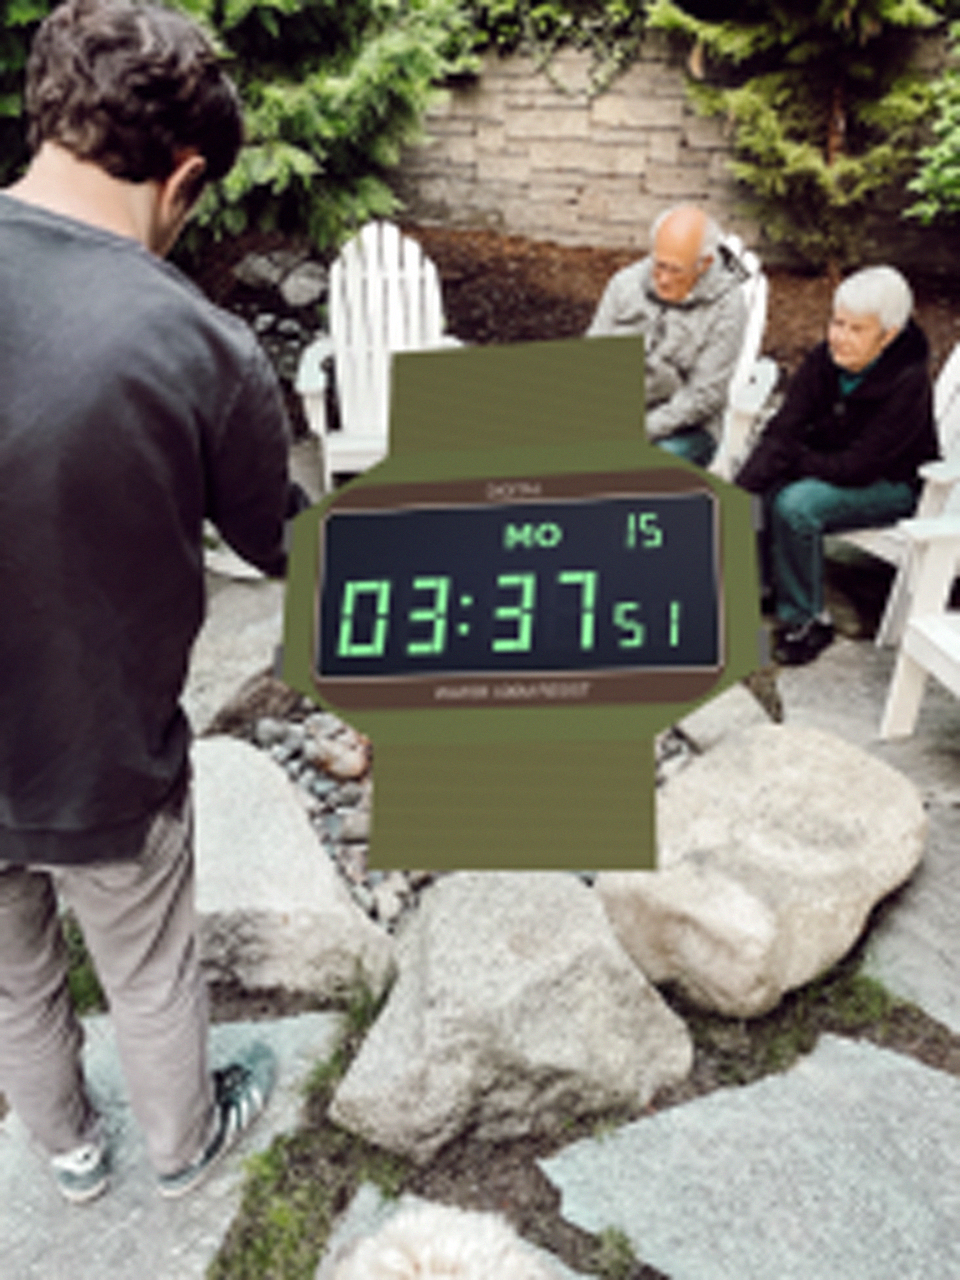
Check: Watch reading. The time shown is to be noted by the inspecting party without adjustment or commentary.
3:37:51
